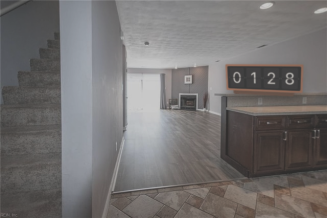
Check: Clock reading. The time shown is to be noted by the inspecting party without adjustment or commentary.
1:28
